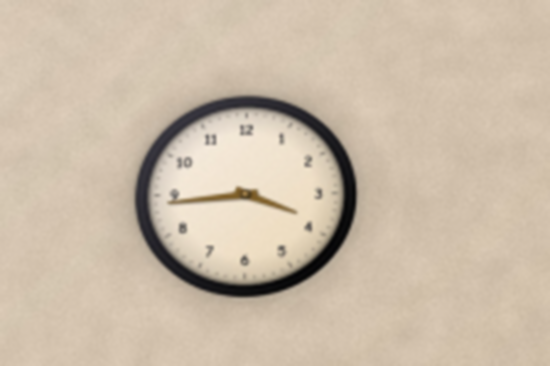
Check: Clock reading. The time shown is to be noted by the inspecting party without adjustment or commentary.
3:44
